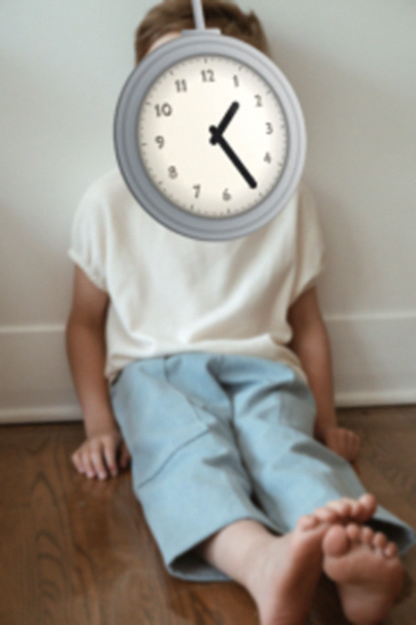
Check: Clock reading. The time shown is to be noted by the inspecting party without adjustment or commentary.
1:25
